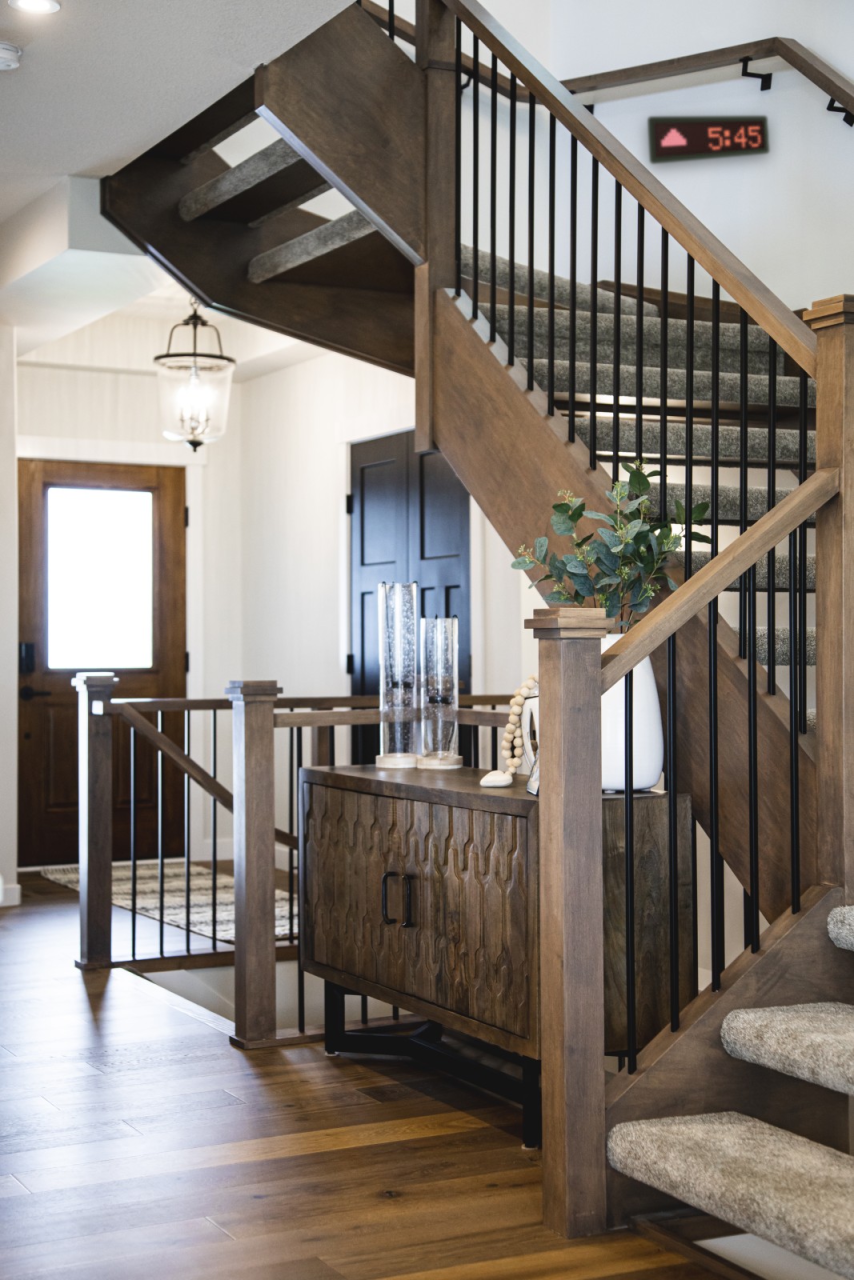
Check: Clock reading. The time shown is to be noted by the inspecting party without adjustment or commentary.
5:45
